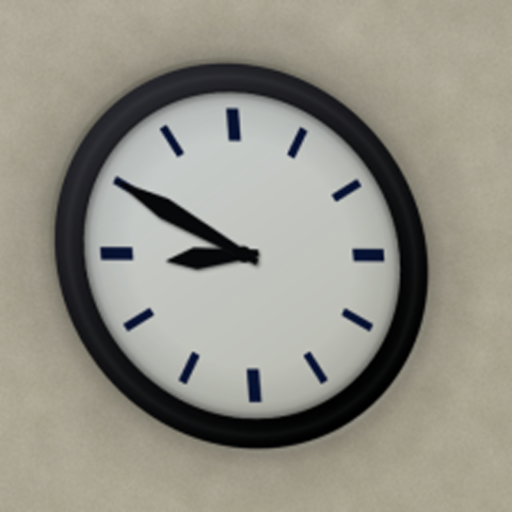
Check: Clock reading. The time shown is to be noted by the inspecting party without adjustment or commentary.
8:50
